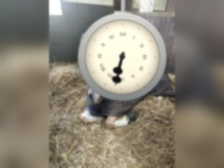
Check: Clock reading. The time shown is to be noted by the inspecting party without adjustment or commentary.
6:32
